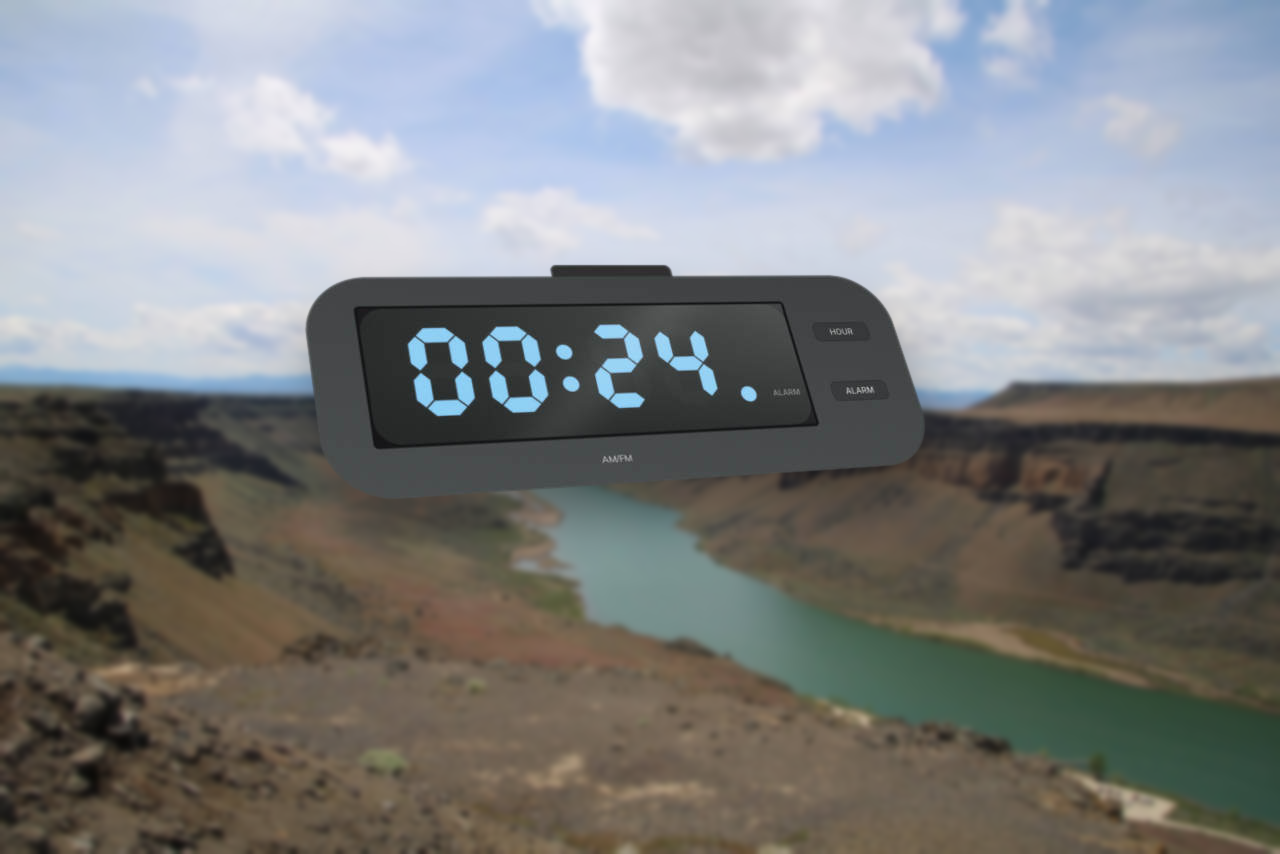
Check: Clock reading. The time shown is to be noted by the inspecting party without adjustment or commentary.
0:24
